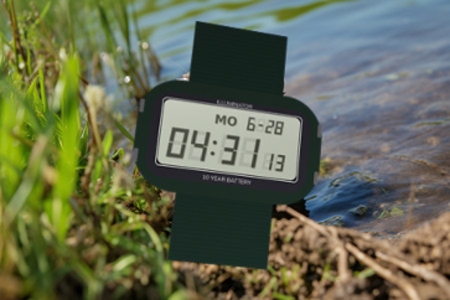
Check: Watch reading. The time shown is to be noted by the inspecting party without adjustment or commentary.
4:31:13
